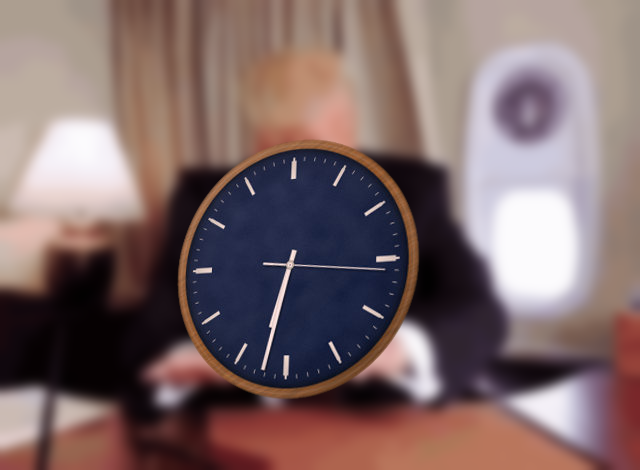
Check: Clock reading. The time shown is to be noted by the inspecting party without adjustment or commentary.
6:32:16
